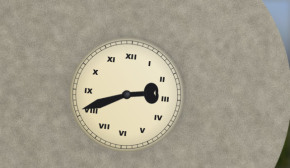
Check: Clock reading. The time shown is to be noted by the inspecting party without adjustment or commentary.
2:41
